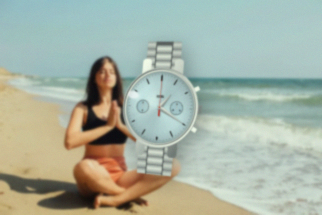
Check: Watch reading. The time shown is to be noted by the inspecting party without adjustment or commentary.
1:20
